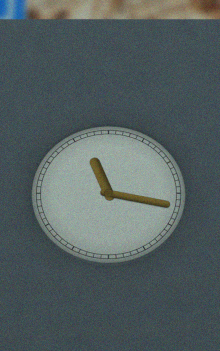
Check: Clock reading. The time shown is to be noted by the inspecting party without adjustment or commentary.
11:17
